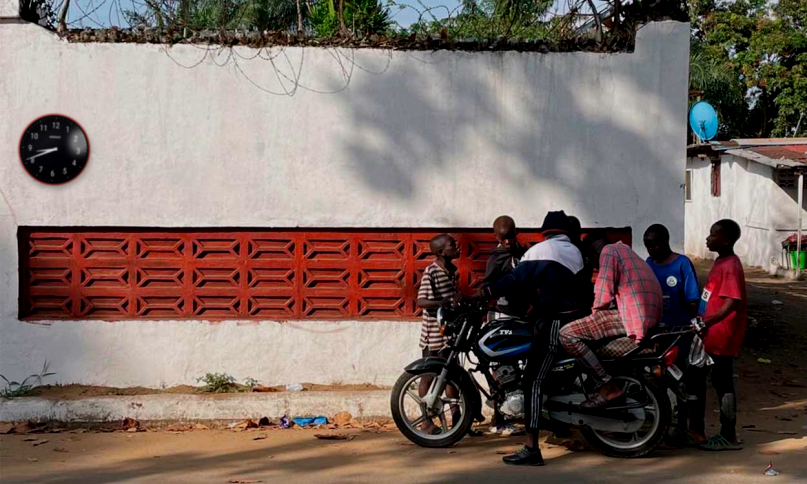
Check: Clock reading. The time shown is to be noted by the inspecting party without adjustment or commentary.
8:41
